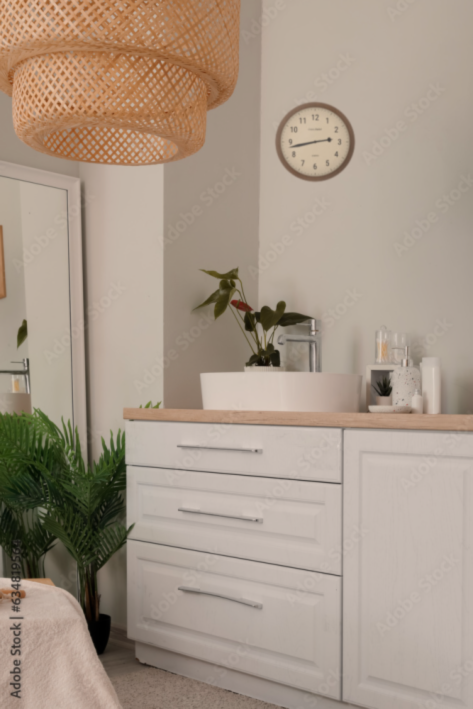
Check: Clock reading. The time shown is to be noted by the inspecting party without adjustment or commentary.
2:43
